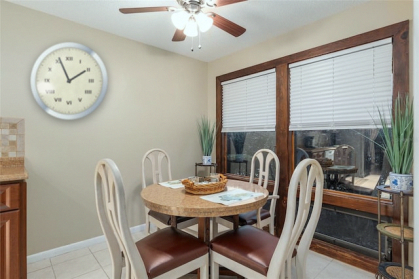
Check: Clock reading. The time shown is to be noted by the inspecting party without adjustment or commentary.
1:56
